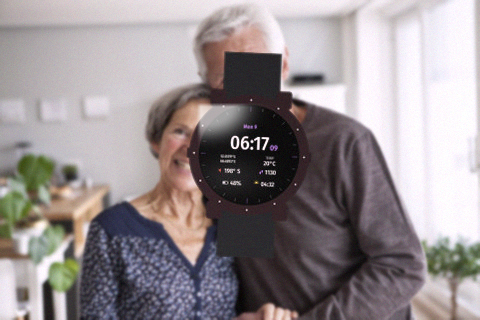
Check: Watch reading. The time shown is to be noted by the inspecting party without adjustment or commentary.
6:17:09
